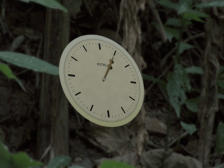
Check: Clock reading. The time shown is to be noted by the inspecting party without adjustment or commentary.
1:05
